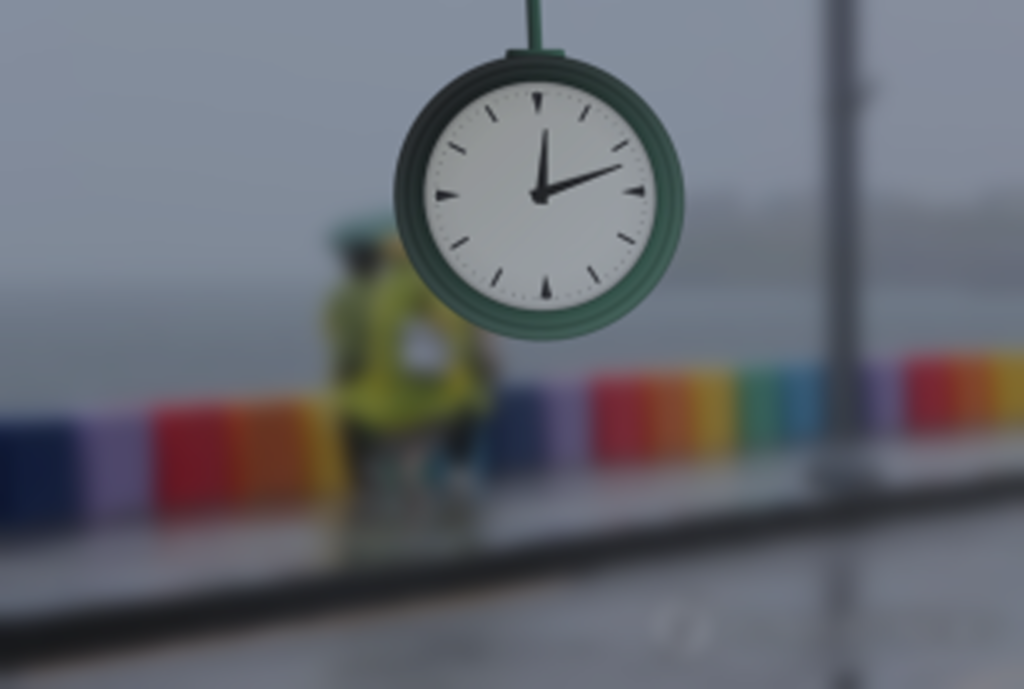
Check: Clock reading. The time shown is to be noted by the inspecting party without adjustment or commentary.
12:12
